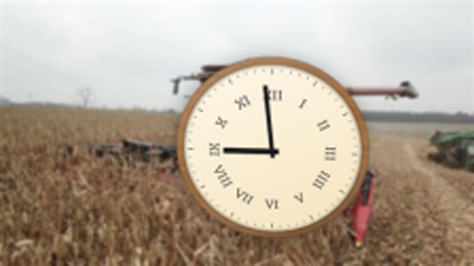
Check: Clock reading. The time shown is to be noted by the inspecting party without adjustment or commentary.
8:59
